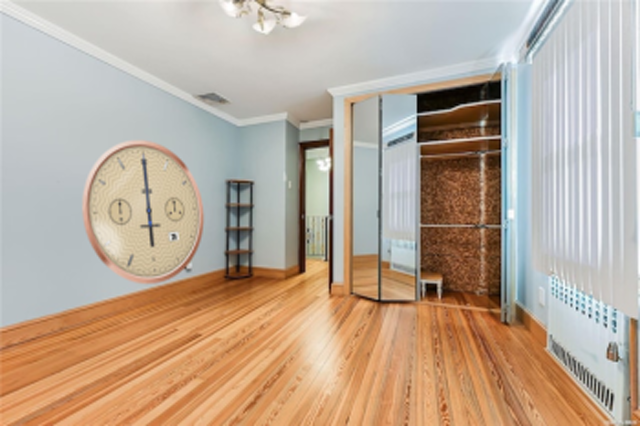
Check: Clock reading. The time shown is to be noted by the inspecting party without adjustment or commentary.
6:00
